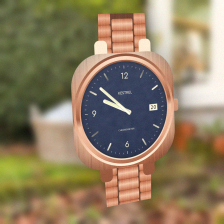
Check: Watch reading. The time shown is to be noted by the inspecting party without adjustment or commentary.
9:52
